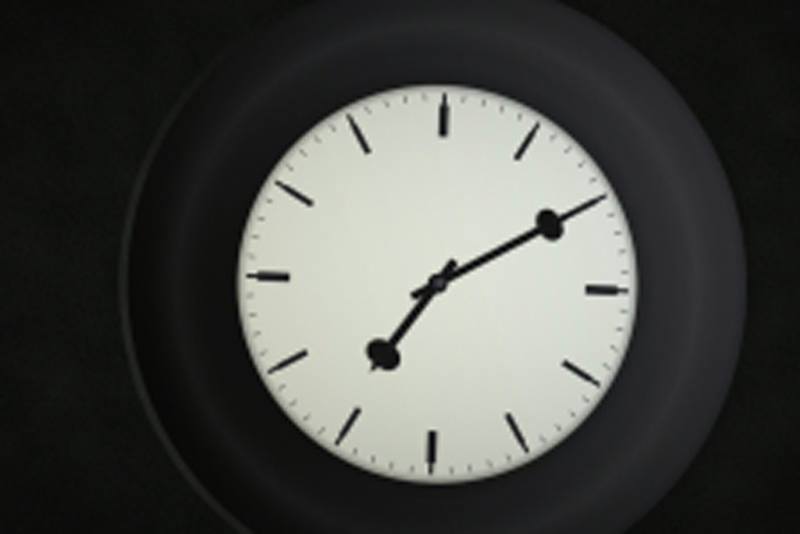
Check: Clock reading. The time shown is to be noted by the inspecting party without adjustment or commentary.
7:10
